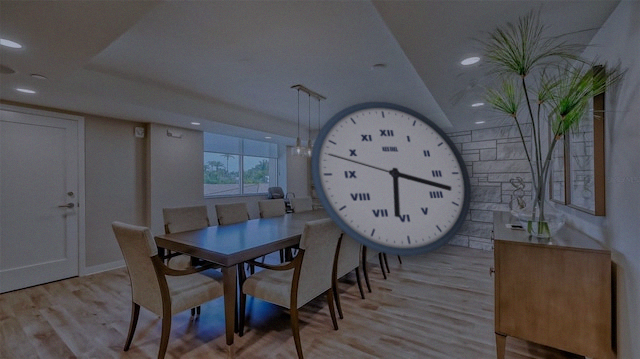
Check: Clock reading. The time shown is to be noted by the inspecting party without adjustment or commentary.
6:17:48
